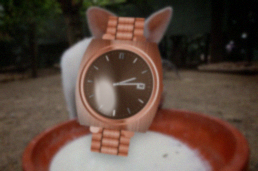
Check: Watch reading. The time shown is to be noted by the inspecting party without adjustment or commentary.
2:14
